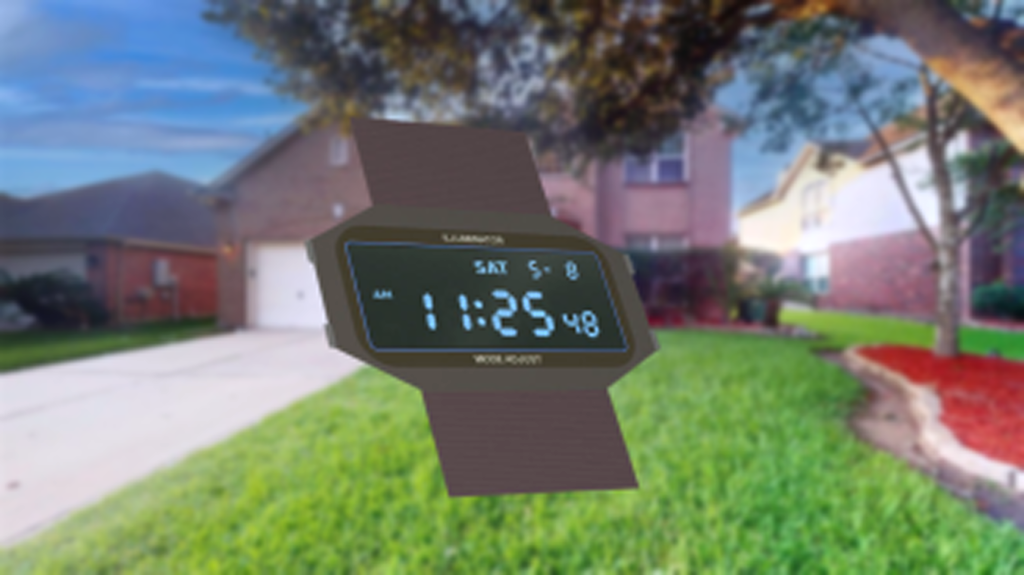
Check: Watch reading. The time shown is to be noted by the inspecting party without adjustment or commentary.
11:25:48
